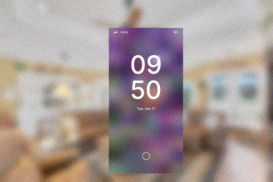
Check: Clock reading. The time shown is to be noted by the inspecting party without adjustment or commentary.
9:50
